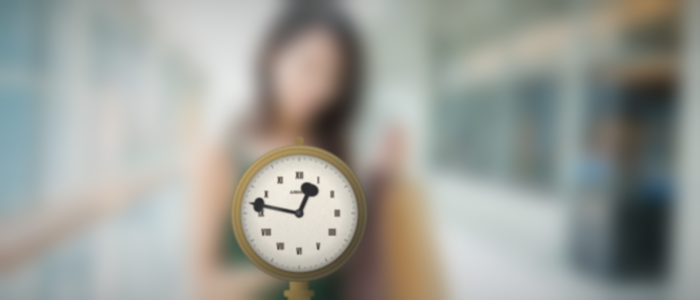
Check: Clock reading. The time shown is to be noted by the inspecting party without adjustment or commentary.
12:47
